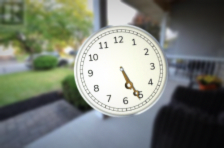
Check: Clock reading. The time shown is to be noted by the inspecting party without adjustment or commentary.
5:26
